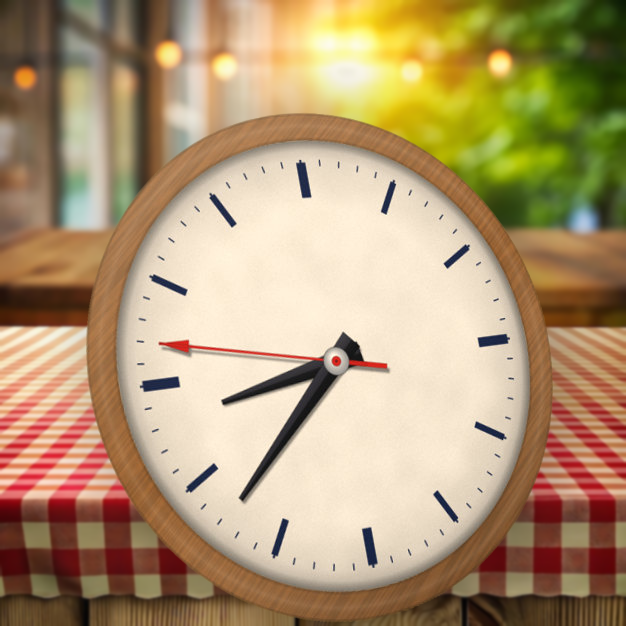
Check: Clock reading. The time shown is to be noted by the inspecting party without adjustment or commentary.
8:37:47
